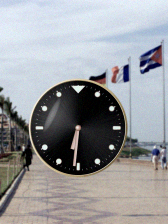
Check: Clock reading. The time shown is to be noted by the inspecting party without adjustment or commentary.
6:31
